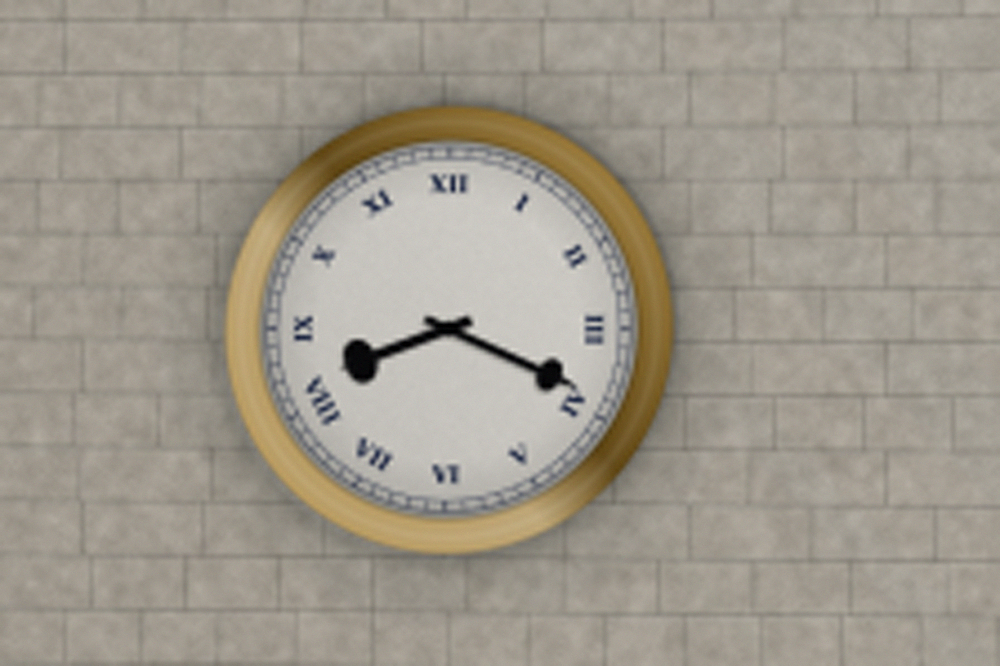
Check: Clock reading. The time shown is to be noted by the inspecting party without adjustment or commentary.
8:19
